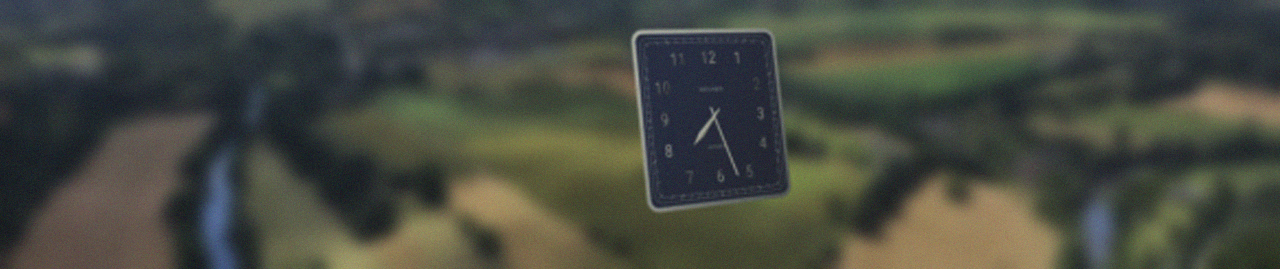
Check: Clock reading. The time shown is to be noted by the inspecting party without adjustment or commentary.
7:27
